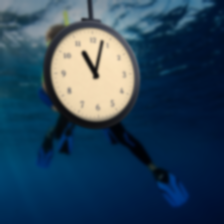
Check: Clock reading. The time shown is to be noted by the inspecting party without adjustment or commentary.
11:03
